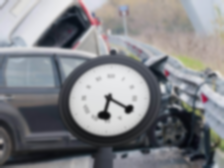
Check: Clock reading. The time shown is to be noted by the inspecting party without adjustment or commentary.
6:20
